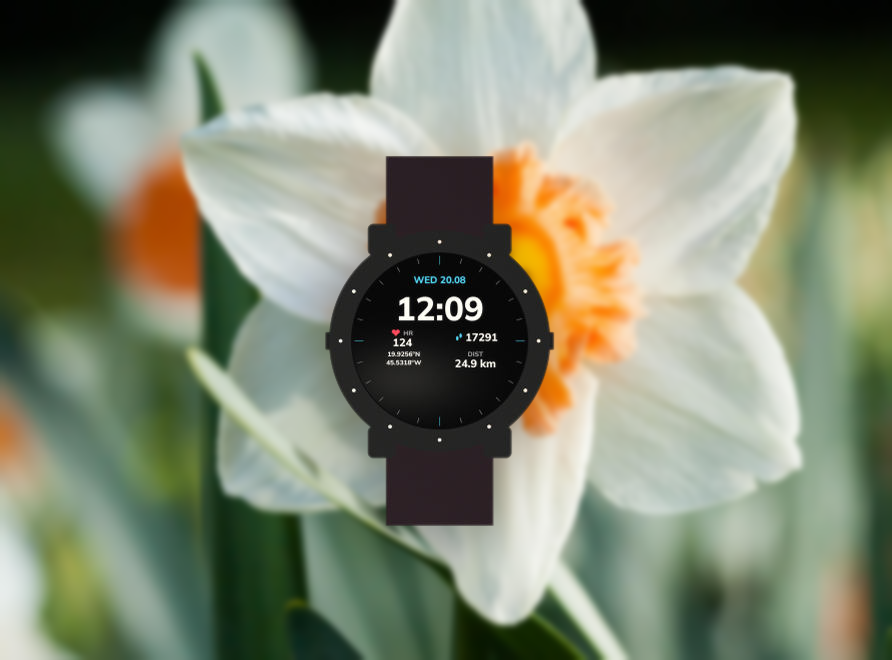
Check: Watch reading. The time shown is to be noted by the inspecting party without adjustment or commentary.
12:09
